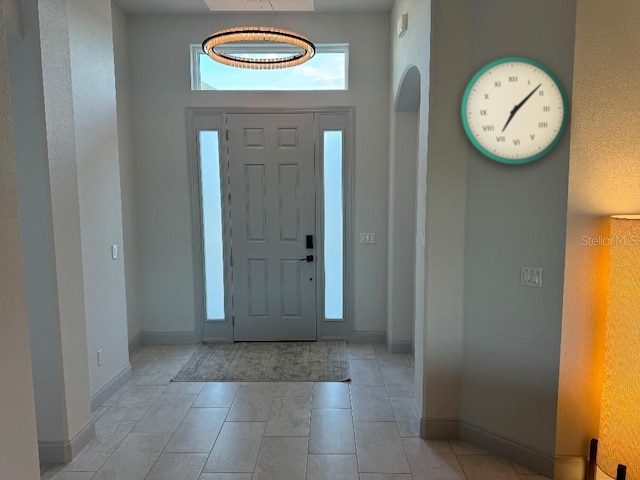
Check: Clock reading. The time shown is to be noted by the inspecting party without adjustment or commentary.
7:08
